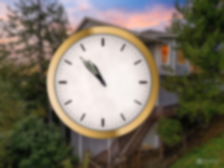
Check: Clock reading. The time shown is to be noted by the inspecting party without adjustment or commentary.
10:53
